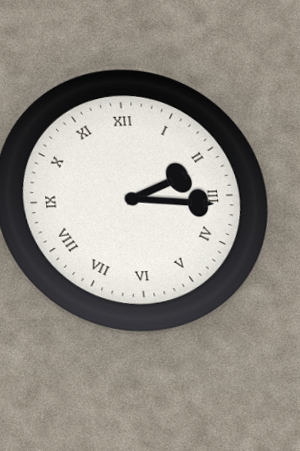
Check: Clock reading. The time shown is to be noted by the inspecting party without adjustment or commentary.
2:16
